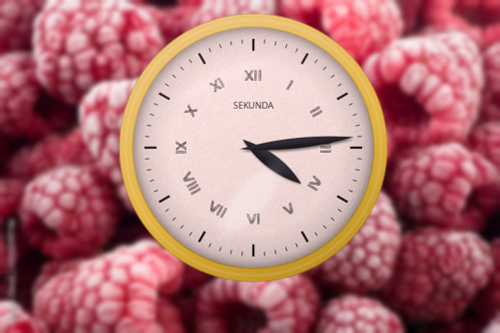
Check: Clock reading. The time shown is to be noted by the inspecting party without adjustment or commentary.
4:14
